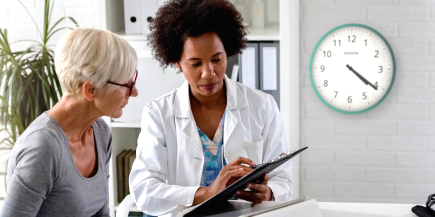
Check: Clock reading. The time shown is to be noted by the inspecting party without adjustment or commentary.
4:21
